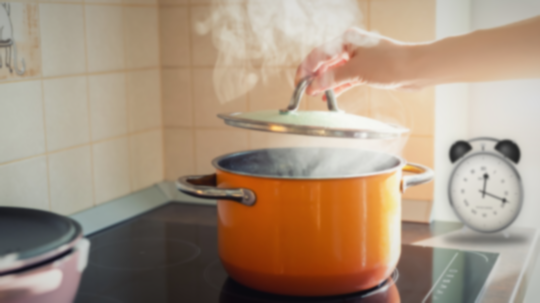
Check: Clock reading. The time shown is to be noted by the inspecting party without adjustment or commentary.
12:18
